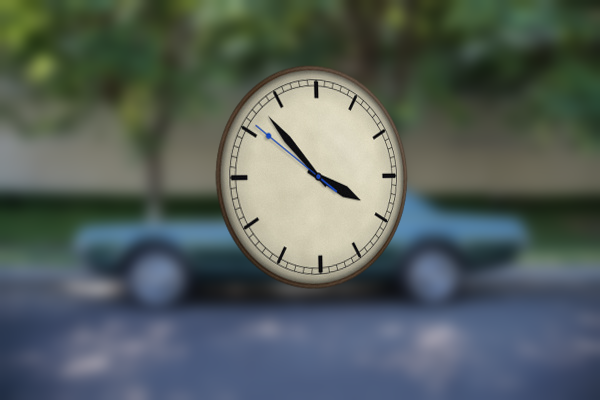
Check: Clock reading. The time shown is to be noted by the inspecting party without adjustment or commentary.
3:52:51
